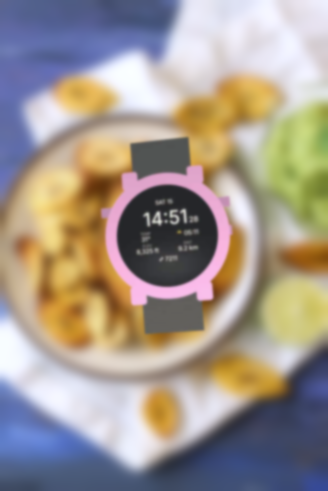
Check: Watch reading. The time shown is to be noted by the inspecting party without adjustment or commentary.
14:51
